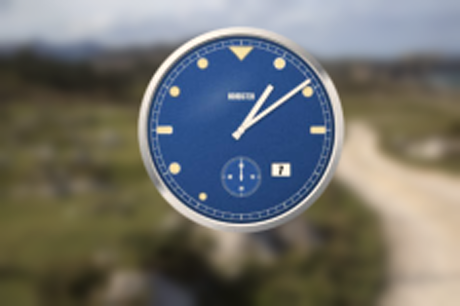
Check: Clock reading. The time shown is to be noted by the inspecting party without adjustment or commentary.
1:09
